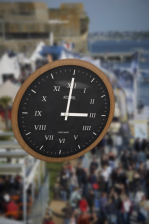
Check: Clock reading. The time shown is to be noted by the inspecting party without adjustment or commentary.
3:00
